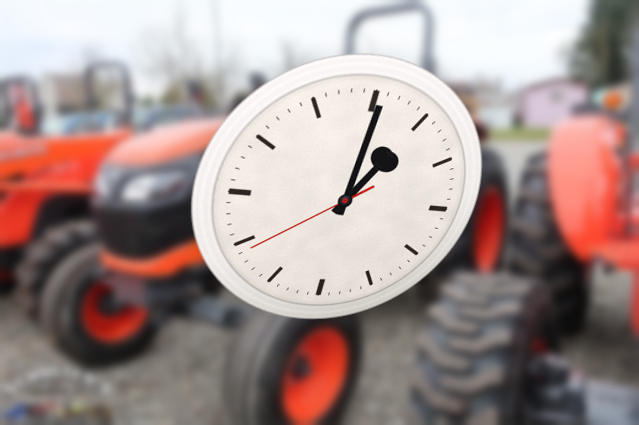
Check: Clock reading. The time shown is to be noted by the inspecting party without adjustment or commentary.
1:00:39
